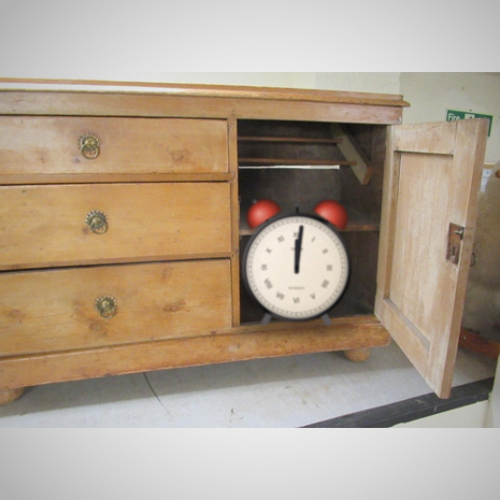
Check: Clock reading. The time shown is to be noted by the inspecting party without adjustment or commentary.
12:01
